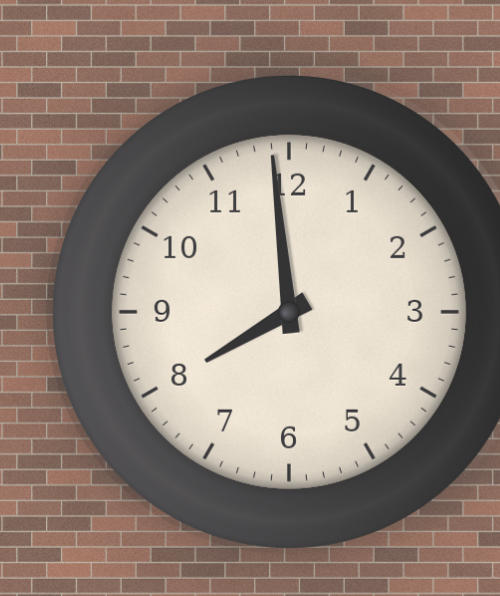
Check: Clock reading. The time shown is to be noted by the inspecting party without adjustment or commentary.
7:59
